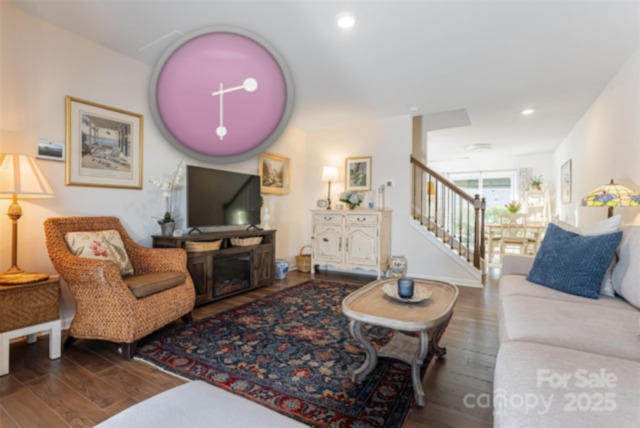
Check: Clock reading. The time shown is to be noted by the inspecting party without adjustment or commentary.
2:30
